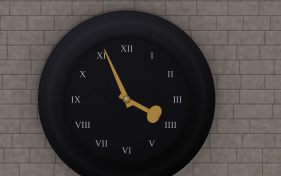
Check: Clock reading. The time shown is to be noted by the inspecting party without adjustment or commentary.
3:56
